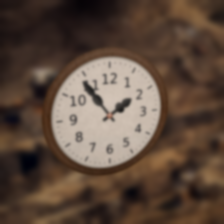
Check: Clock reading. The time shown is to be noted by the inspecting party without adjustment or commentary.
1:54
